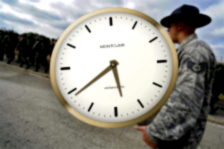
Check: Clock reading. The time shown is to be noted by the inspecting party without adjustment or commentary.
5:39
